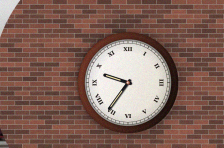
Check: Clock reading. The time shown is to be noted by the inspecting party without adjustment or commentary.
9:36
